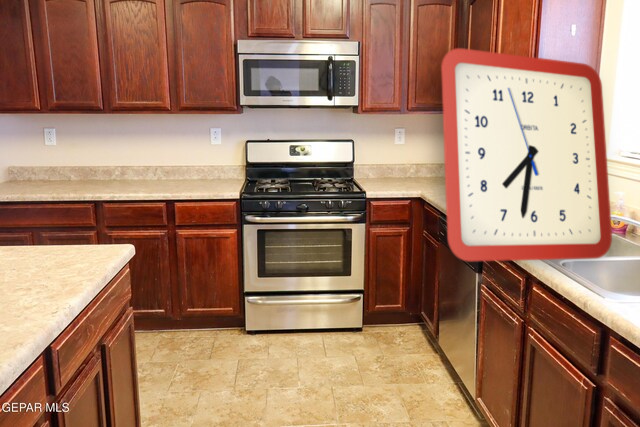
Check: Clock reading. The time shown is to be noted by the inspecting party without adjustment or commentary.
7:31:57
